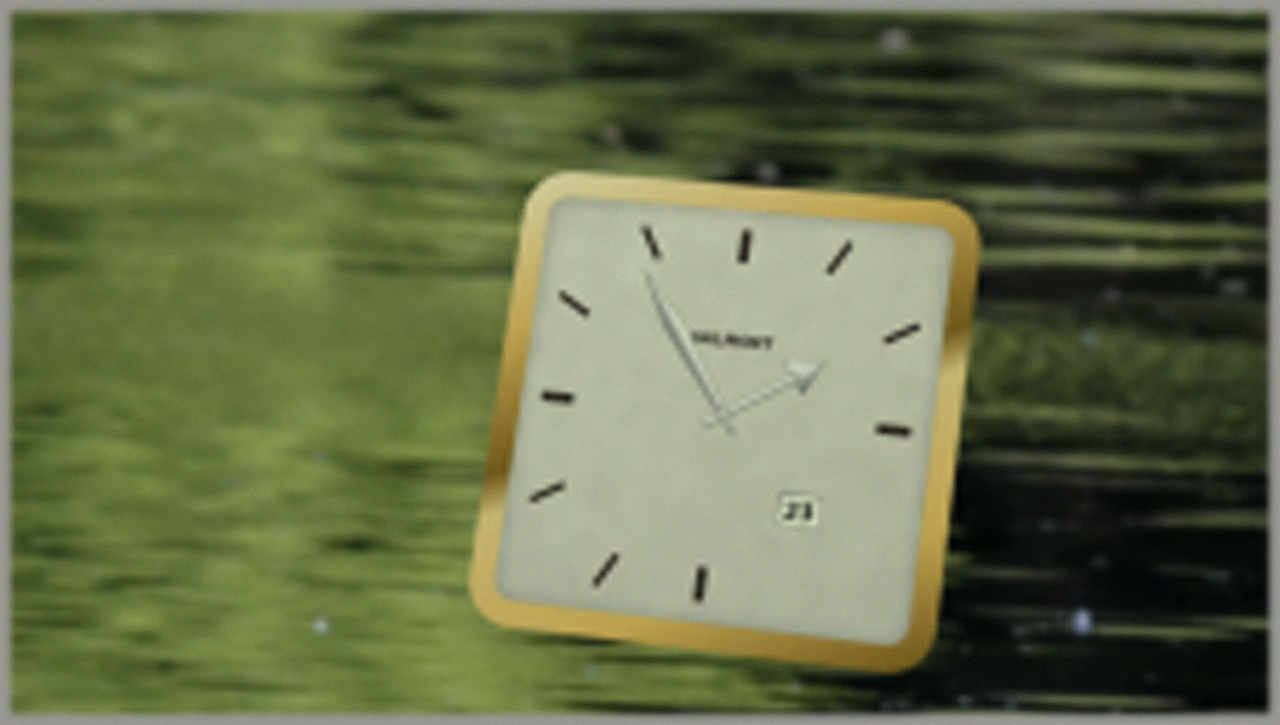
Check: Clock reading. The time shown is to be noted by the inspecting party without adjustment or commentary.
1:54
